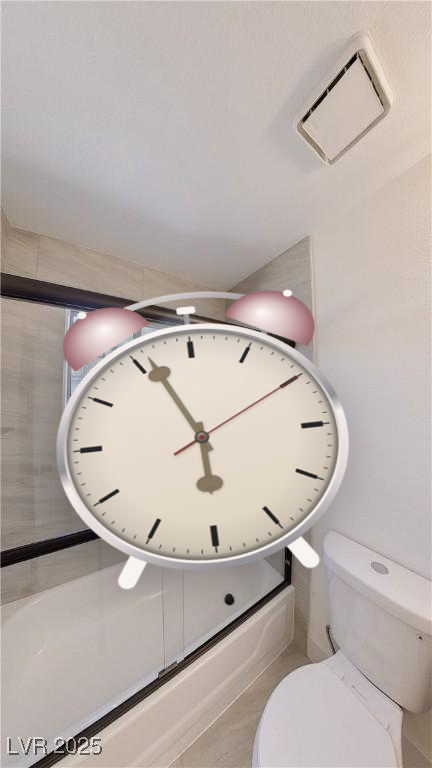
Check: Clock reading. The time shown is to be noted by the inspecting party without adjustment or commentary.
5:56:10
